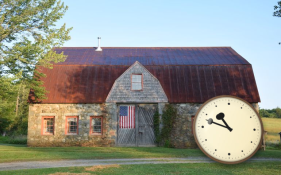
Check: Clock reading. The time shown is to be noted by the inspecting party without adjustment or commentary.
10:48
